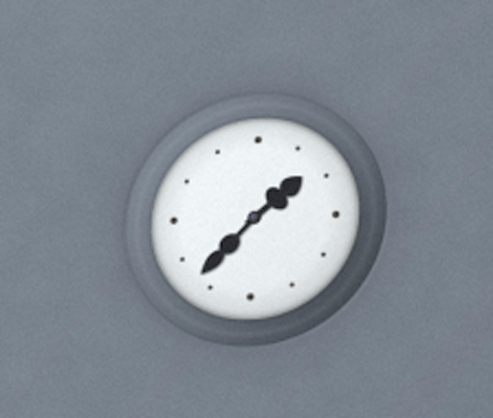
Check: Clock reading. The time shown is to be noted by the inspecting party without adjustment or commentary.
1:37
